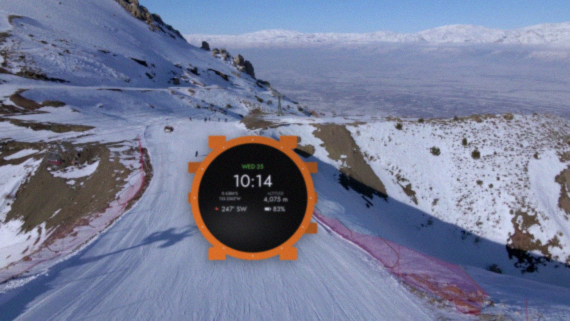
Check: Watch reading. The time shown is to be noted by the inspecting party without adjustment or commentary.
10:14
